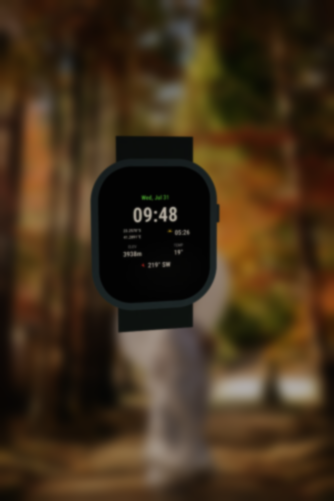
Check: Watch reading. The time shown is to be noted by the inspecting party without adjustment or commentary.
9:48
